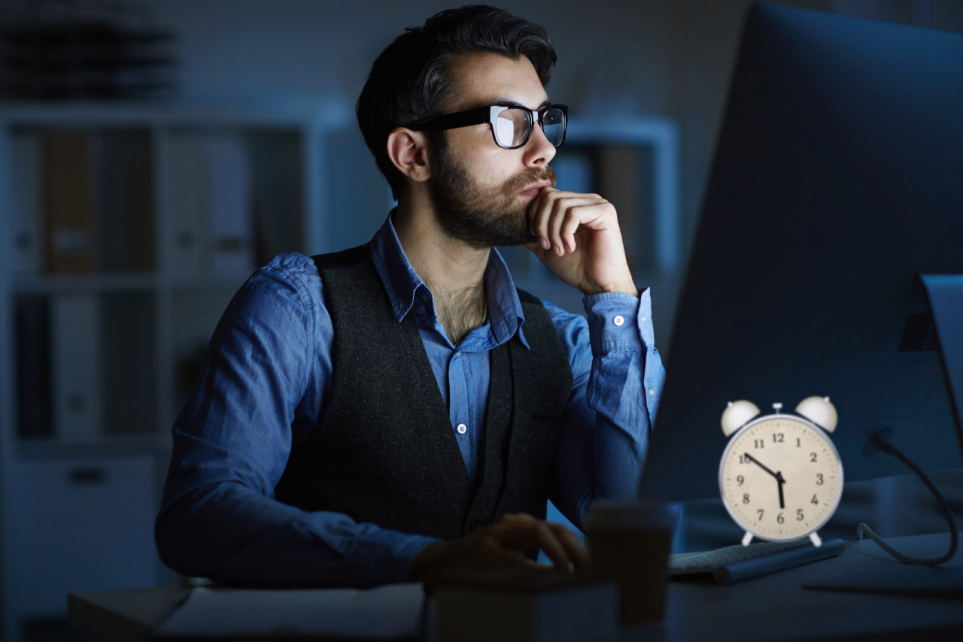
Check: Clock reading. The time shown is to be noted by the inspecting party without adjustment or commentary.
5:51
